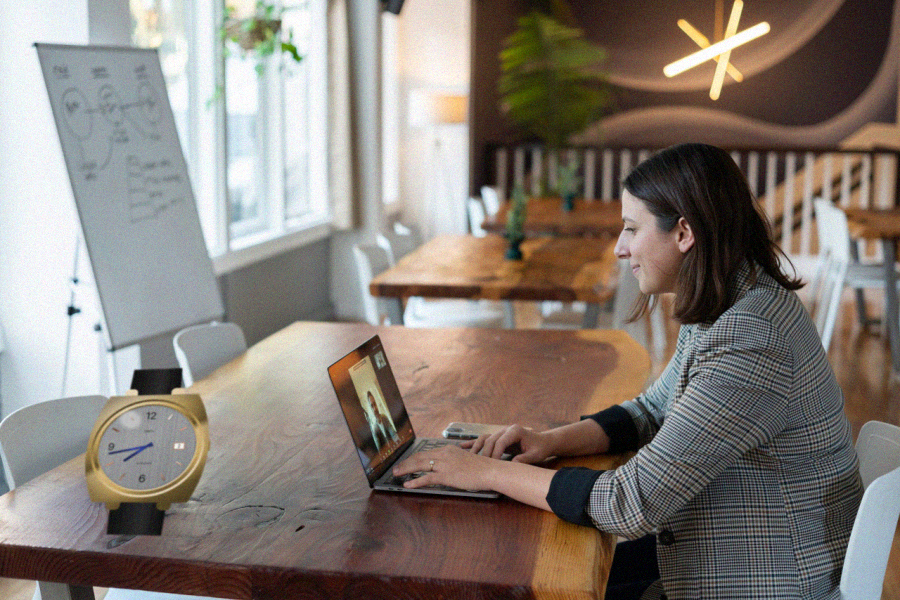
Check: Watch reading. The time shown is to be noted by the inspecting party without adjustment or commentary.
7:43
